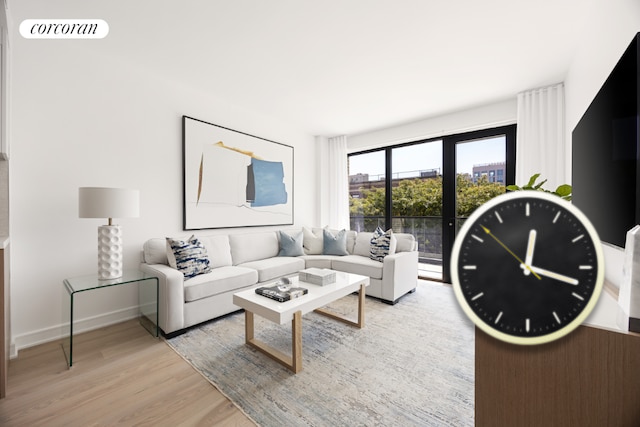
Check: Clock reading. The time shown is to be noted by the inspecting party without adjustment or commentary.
12:17:52
